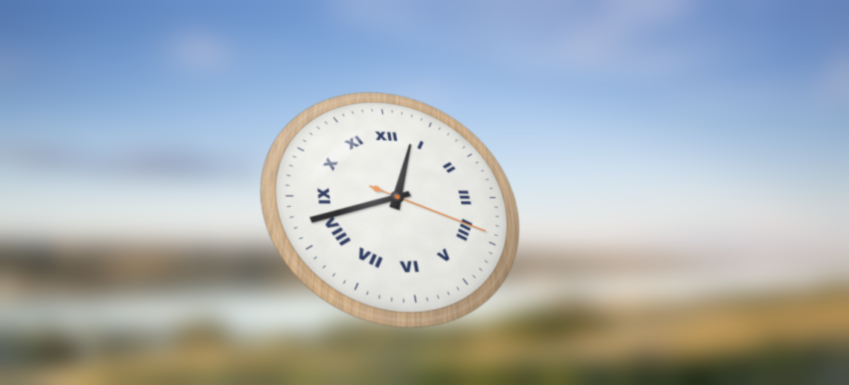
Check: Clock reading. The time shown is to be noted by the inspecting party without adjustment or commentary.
12:42:19
